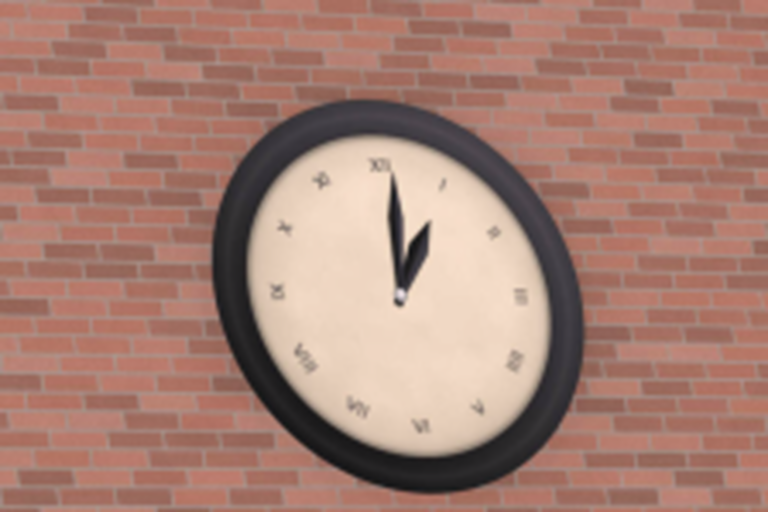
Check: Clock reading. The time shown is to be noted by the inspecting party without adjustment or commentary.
1:01
